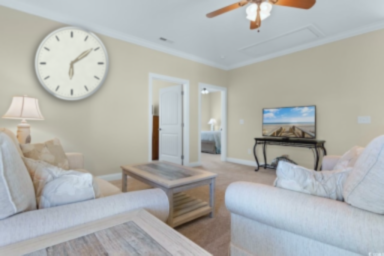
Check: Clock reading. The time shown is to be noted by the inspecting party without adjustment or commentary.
6:09
